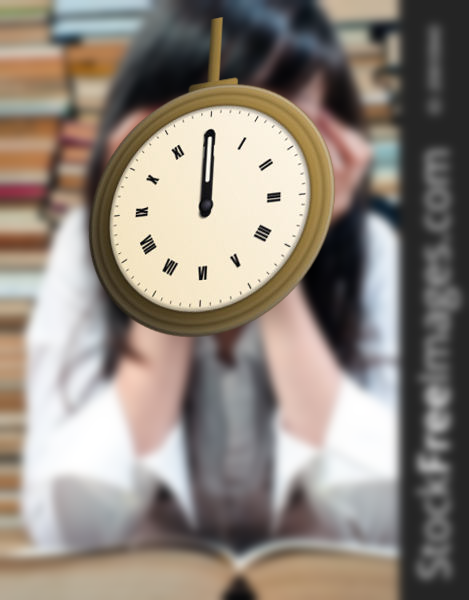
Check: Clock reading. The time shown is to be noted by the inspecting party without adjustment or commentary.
12:00
